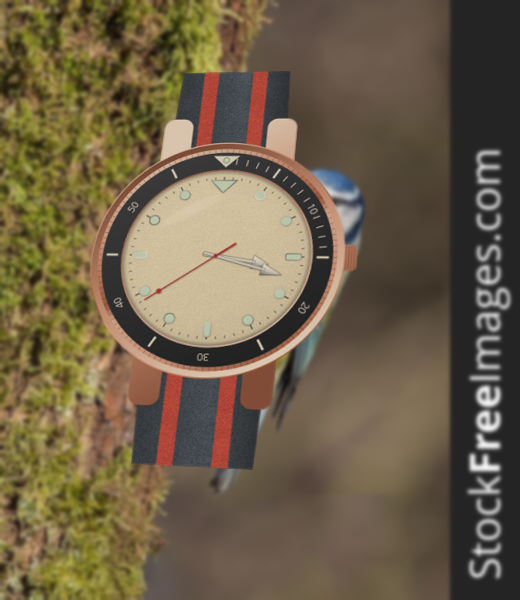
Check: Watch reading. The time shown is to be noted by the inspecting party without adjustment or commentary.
3:17:39
